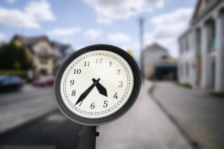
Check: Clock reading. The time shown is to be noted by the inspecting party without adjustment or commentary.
4:36
